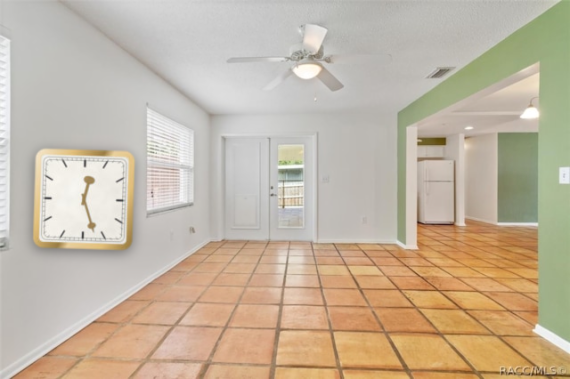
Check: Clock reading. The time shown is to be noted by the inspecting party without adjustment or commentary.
12:27
